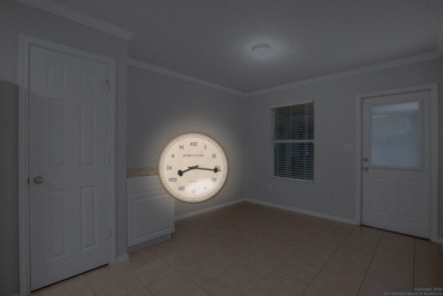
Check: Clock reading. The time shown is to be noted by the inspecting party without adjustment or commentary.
8:16
